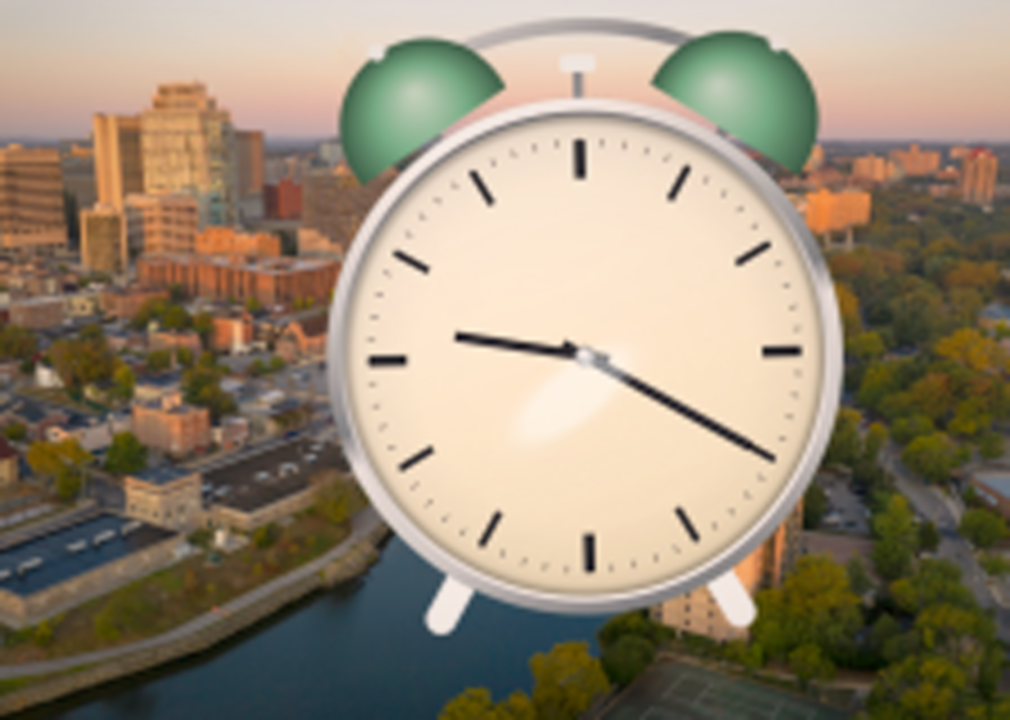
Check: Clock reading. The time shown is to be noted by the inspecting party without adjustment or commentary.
9:20
